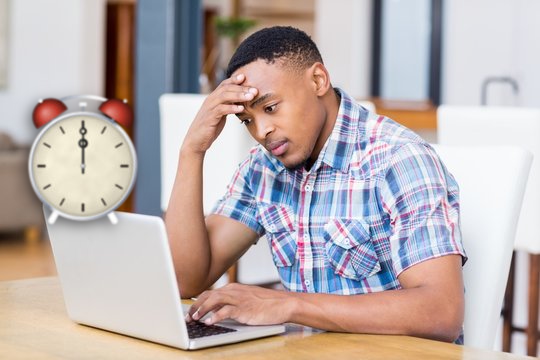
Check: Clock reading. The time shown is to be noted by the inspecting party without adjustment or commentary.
12:00
